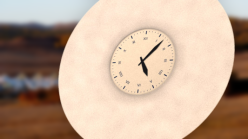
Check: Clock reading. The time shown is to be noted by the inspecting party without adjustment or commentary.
5:07
